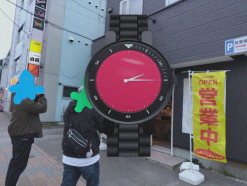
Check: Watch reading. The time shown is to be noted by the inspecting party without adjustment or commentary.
2:15
